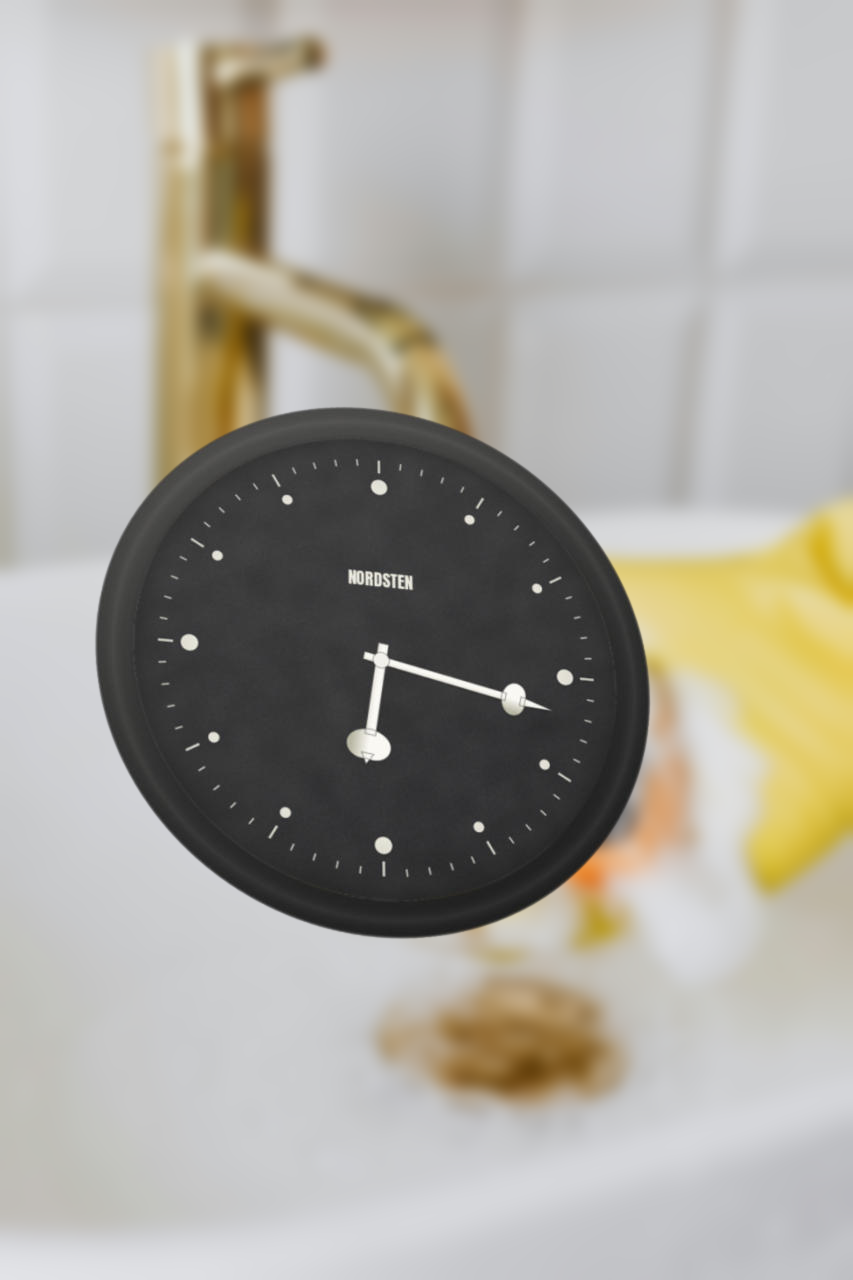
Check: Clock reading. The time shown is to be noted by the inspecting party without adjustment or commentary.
6:17
